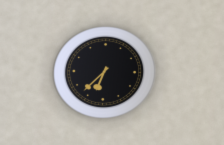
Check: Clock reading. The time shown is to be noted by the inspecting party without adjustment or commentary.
6:37
